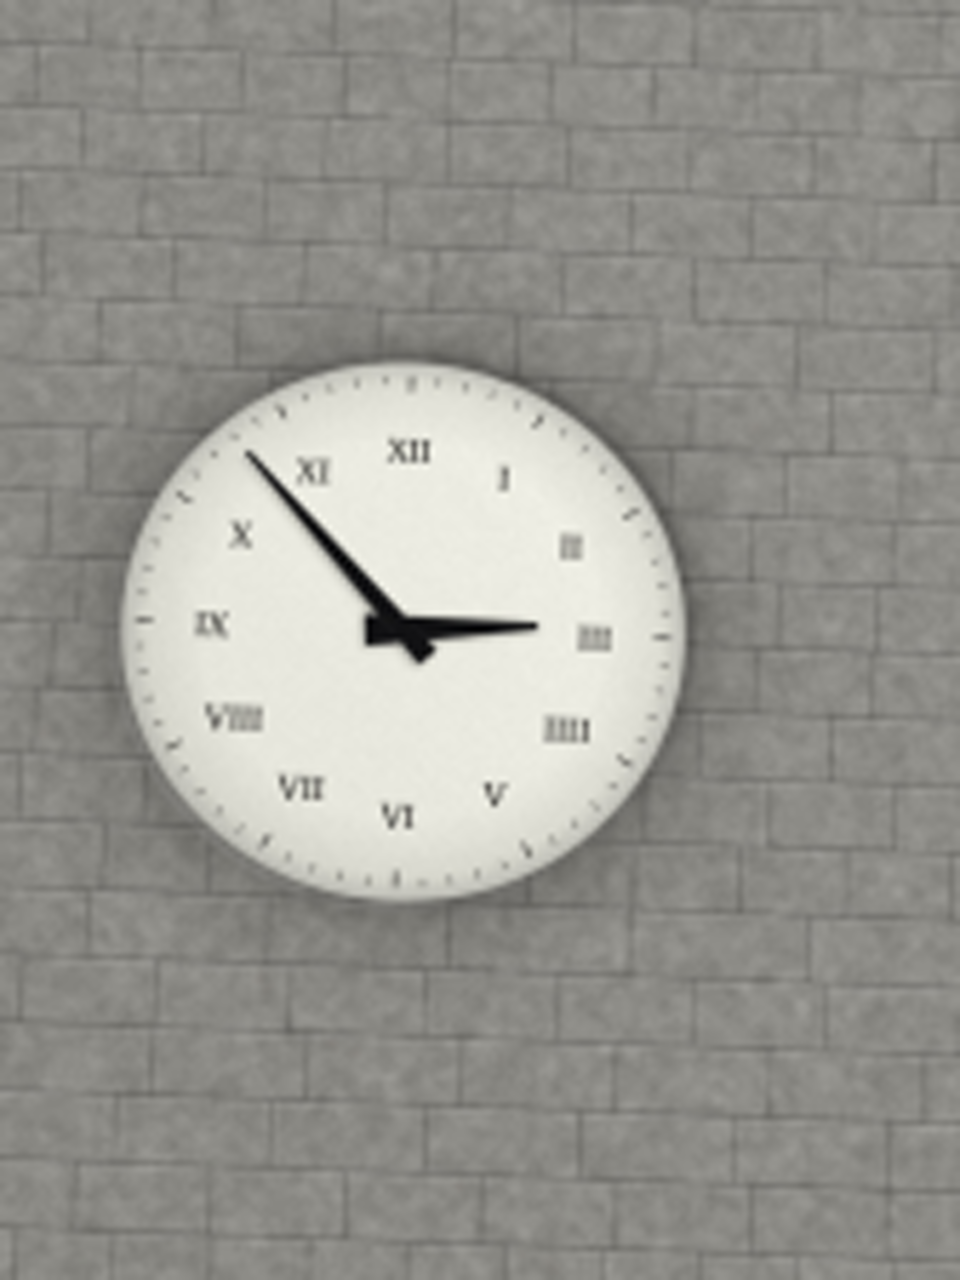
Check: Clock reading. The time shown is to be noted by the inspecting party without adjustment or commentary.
2:53
